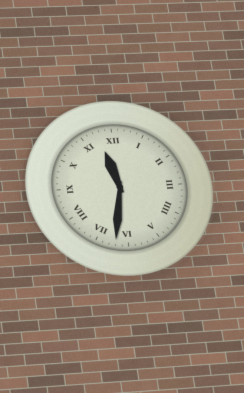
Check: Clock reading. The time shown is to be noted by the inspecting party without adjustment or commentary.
11:32
